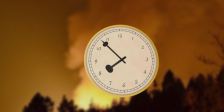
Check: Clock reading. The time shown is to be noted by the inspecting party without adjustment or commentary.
7:53
